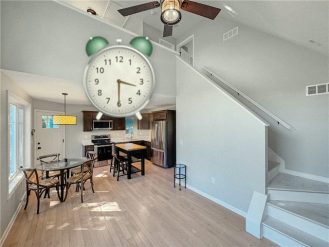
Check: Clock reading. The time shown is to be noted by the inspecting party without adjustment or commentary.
3:30
